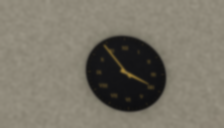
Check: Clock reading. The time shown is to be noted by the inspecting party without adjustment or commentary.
3:54
